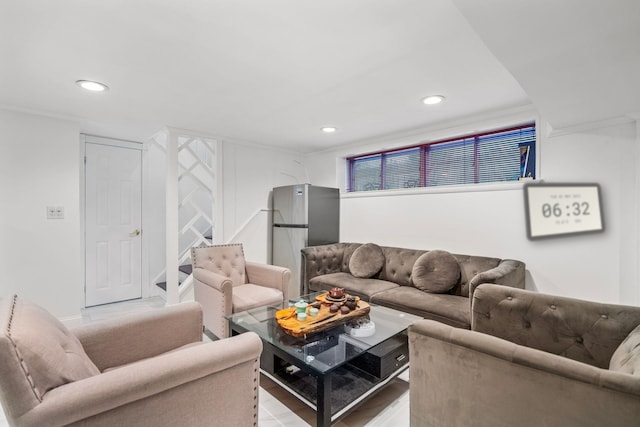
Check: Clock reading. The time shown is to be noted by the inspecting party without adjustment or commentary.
6:32
